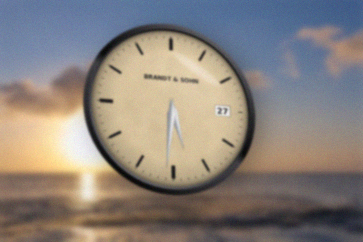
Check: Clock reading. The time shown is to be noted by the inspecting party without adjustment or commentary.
5:31
